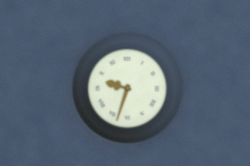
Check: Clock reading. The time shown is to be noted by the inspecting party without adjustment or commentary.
9:33
